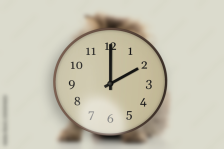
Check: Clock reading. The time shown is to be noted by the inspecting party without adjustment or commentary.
2:00
